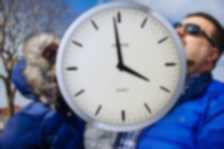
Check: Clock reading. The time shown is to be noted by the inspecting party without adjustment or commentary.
3:59
